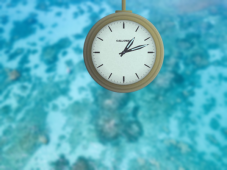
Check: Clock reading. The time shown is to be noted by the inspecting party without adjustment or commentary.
1:12
